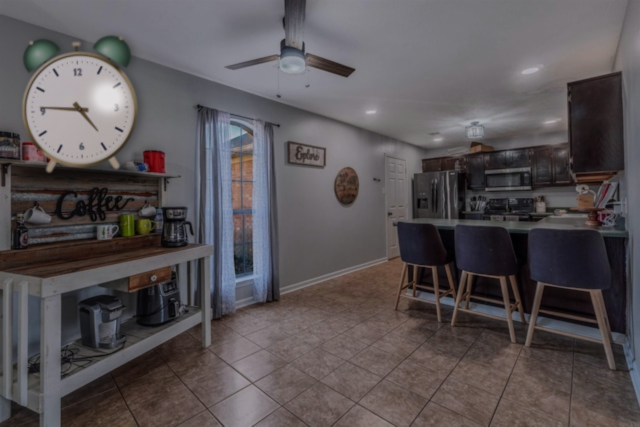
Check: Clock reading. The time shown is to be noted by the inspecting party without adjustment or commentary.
4:46
